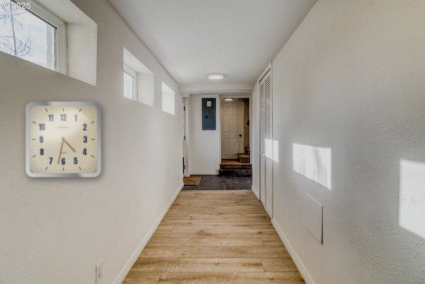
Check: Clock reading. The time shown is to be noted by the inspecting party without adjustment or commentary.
4:32
